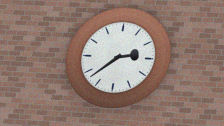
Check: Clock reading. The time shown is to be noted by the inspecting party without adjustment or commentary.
2:38
